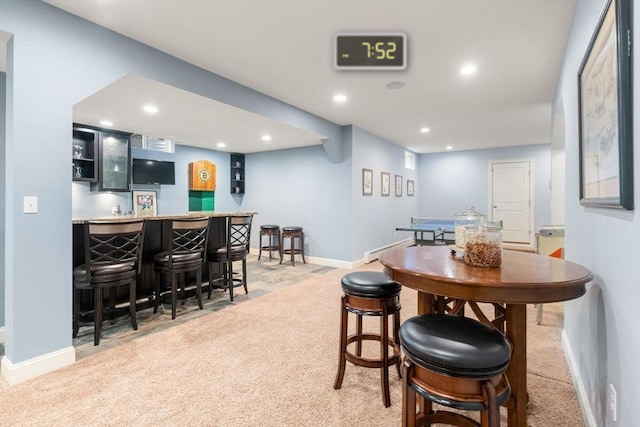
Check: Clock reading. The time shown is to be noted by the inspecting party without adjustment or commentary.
7:52
